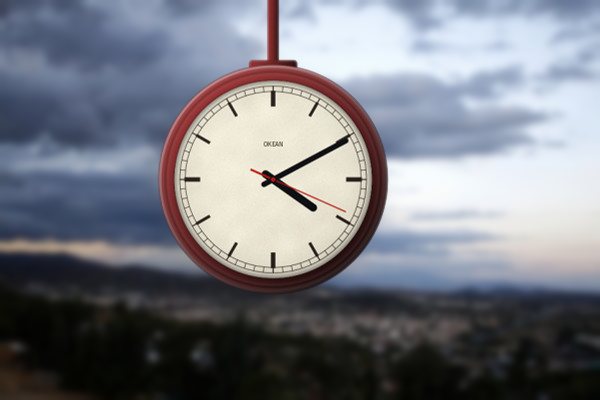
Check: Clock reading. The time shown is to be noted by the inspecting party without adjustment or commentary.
4:10:19
